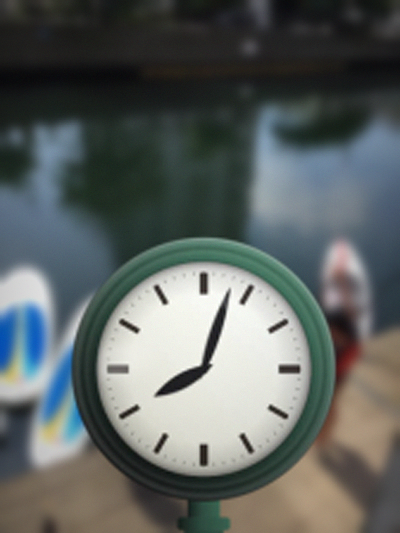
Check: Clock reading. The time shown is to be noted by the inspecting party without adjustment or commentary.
8:03
